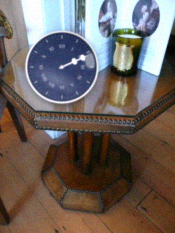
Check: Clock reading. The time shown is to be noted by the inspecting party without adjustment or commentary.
2:11
